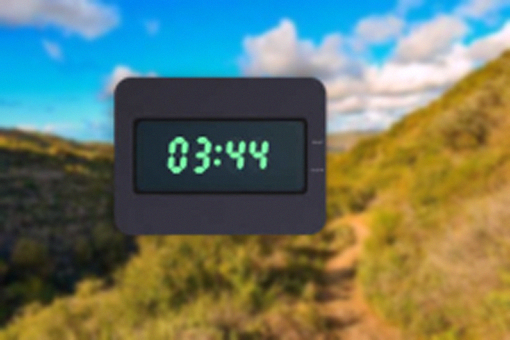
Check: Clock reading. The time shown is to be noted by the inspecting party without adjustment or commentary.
3:44
